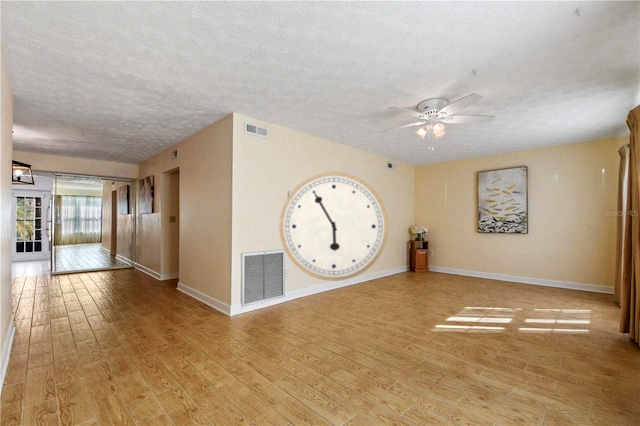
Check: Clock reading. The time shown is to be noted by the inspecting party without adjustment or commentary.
5:55
